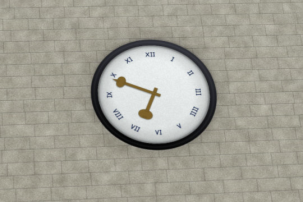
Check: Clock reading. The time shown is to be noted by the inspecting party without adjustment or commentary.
6:49
